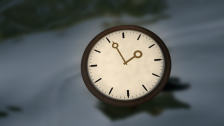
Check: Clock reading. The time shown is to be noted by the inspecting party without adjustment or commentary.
1:56
